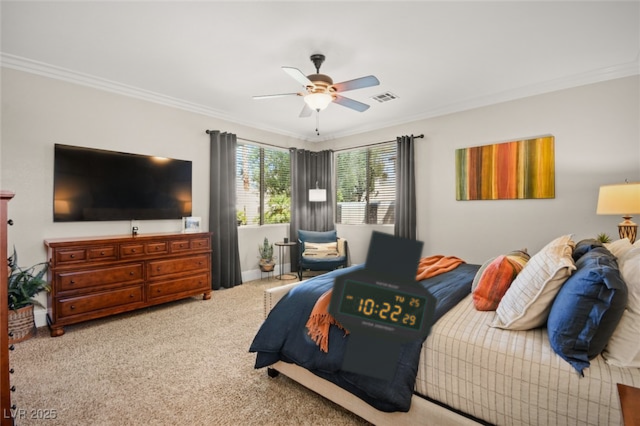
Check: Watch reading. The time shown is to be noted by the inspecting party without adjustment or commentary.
10:22
